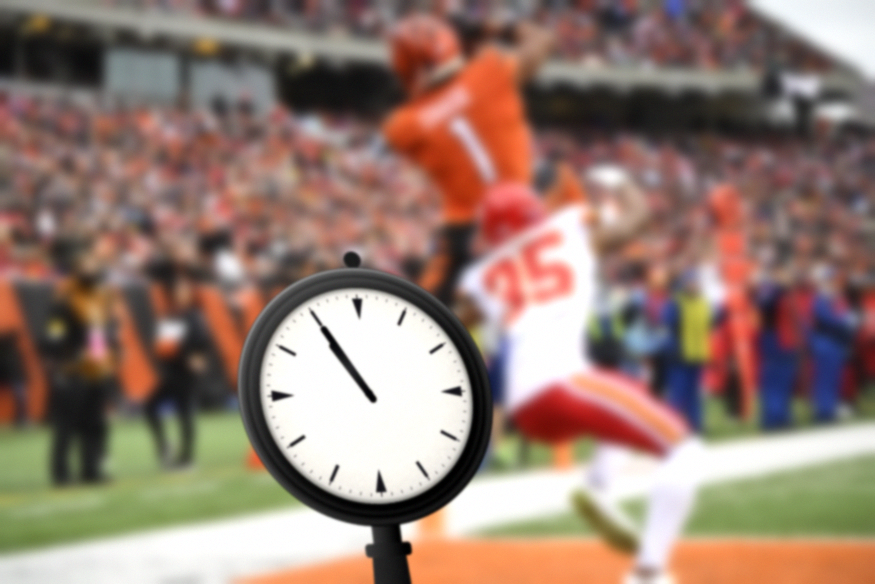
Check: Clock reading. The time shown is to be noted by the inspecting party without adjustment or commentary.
10:55
